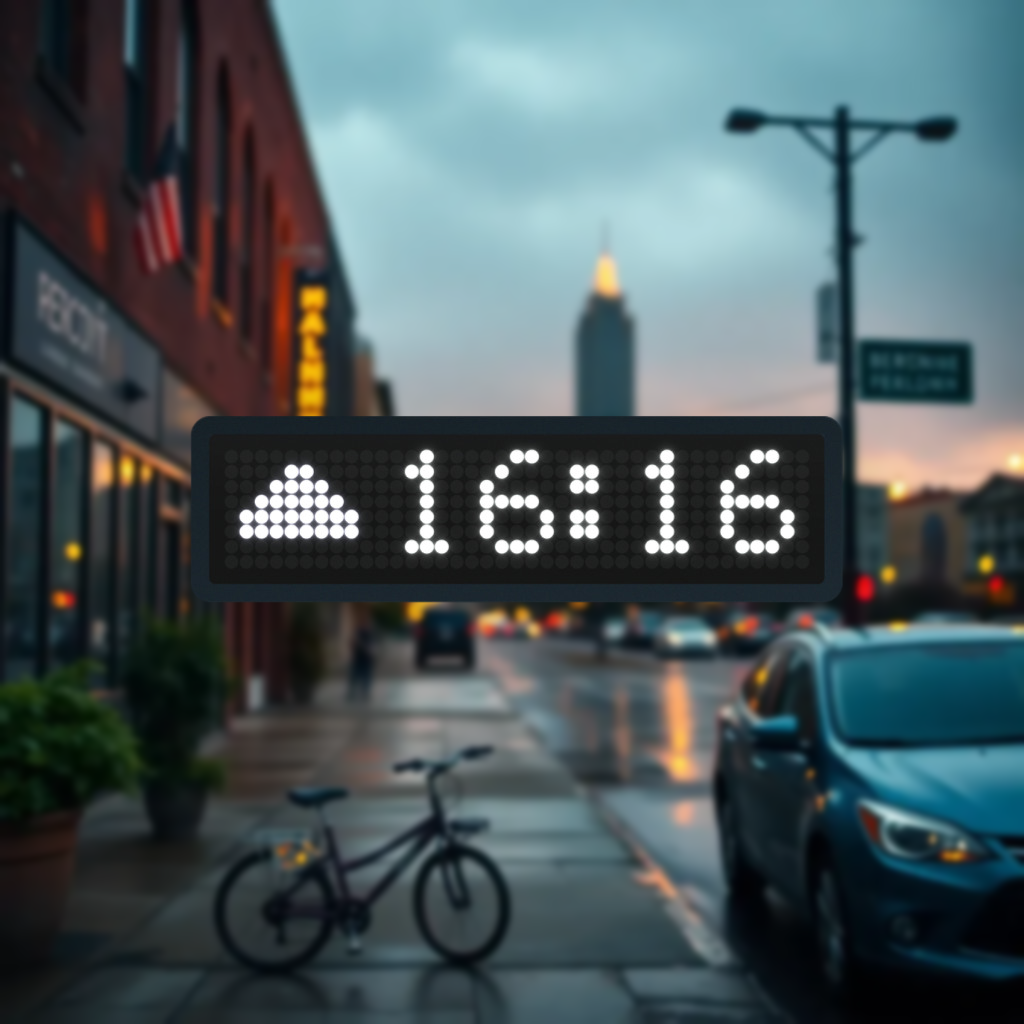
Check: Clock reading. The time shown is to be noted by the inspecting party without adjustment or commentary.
16:16
